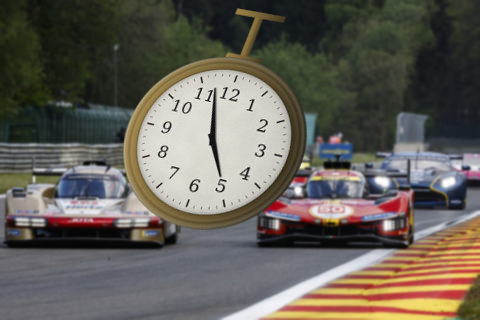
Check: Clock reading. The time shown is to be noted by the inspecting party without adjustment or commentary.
4:57
